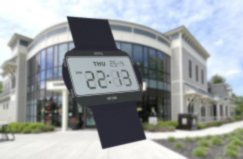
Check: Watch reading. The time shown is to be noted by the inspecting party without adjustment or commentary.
22:13
